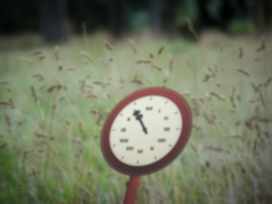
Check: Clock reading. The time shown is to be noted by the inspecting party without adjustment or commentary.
10:54
